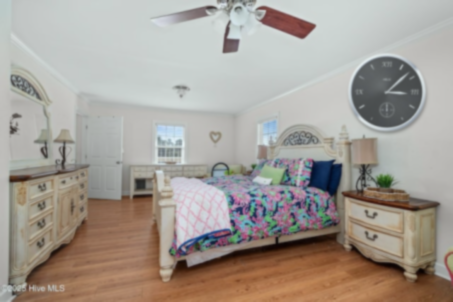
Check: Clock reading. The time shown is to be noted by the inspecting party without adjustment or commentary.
3:08
